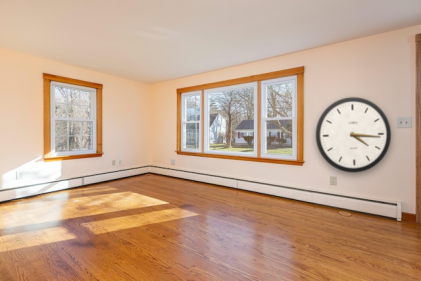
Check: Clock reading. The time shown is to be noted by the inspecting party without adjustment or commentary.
4:16
